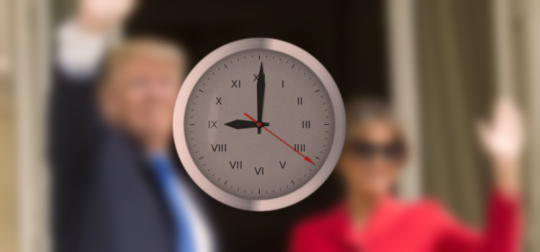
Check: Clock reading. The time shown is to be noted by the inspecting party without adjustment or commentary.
9:00:21
